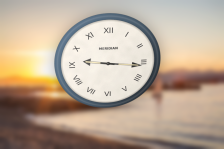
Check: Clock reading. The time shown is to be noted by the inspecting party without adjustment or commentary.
9:16
